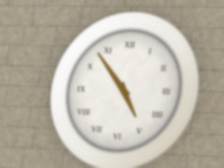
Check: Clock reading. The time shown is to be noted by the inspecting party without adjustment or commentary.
4:53
